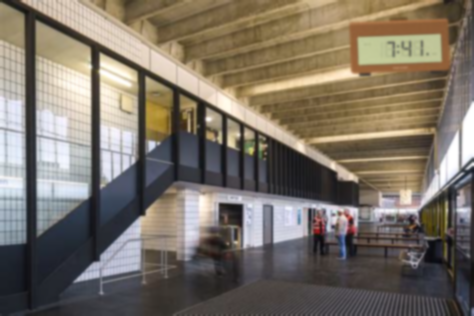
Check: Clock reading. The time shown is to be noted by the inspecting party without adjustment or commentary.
7:41
